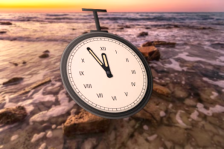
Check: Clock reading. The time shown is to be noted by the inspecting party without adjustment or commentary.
11:55
